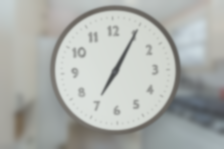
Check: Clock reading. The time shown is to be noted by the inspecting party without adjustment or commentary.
7:05
